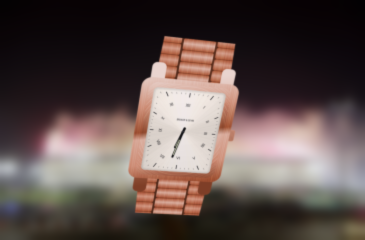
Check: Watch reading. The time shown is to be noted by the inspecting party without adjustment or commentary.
6:32
